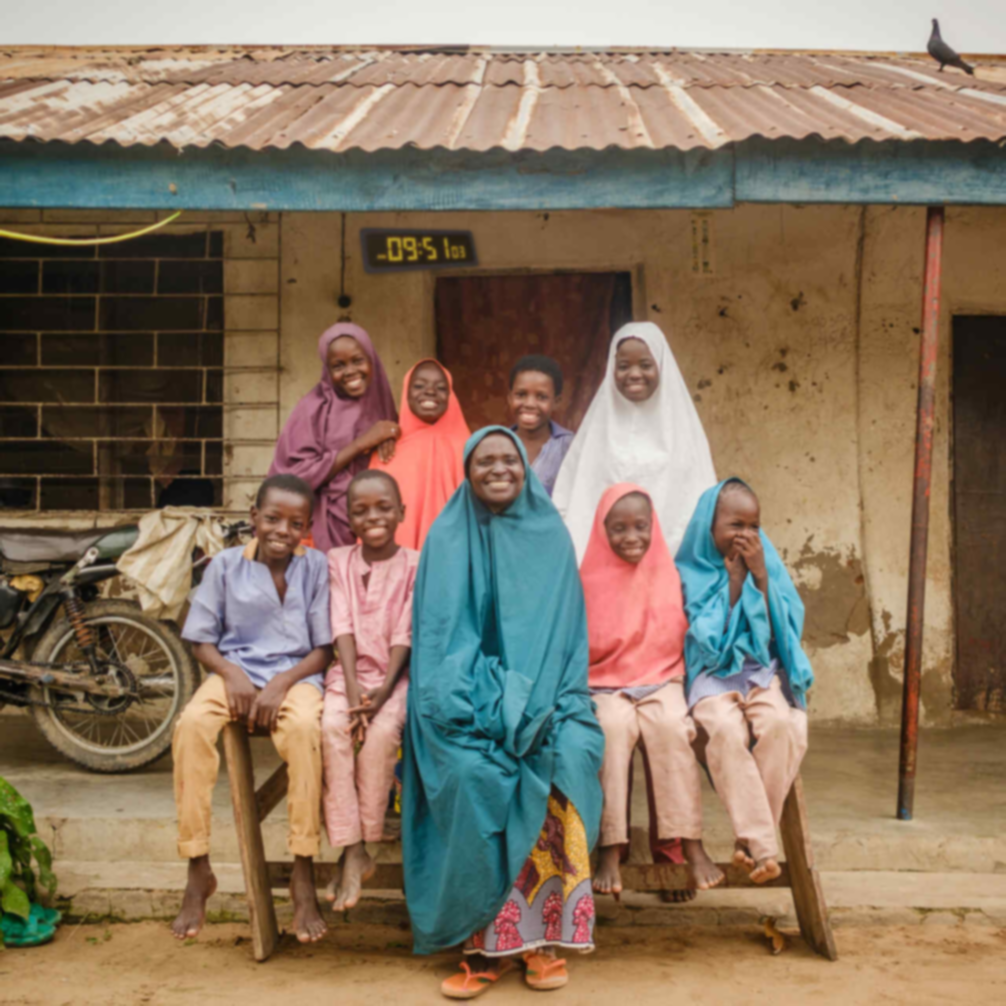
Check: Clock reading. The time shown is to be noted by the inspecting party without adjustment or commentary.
9:51
